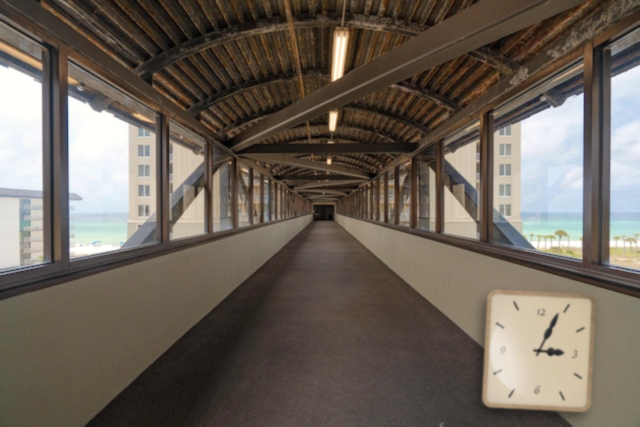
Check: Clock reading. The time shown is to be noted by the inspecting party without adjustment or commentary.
3:04
